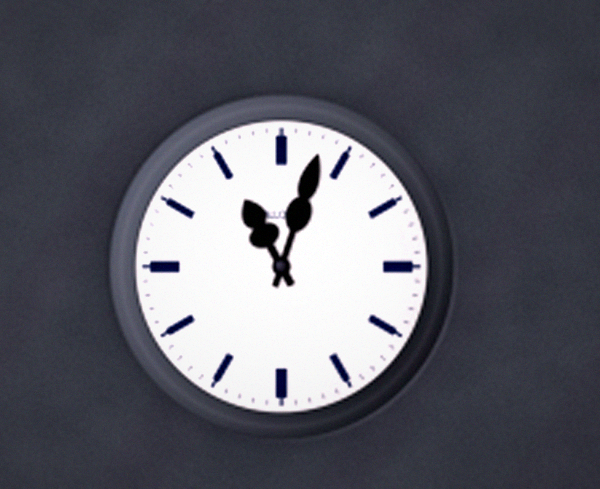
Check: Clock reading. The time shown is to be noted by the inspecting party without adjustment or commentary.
11:03
